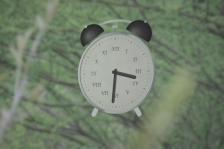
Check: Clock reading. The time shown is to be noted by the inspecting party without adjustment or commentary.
3:31
